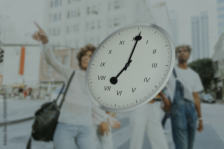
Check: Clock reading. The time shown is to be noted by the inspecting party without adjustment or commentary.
7:01
